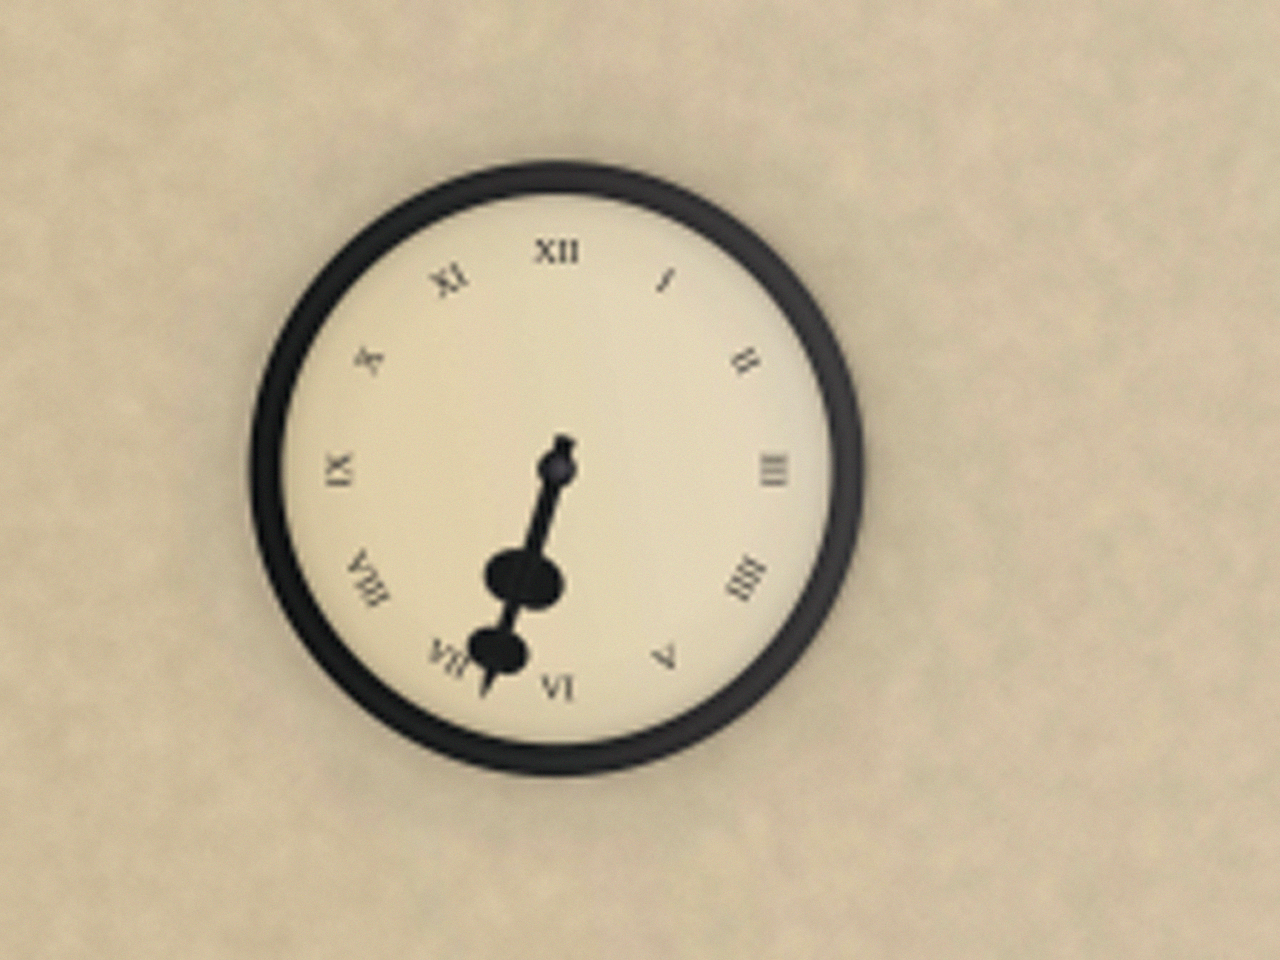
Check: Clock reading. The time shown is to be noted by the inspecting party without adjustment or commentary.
6:33
